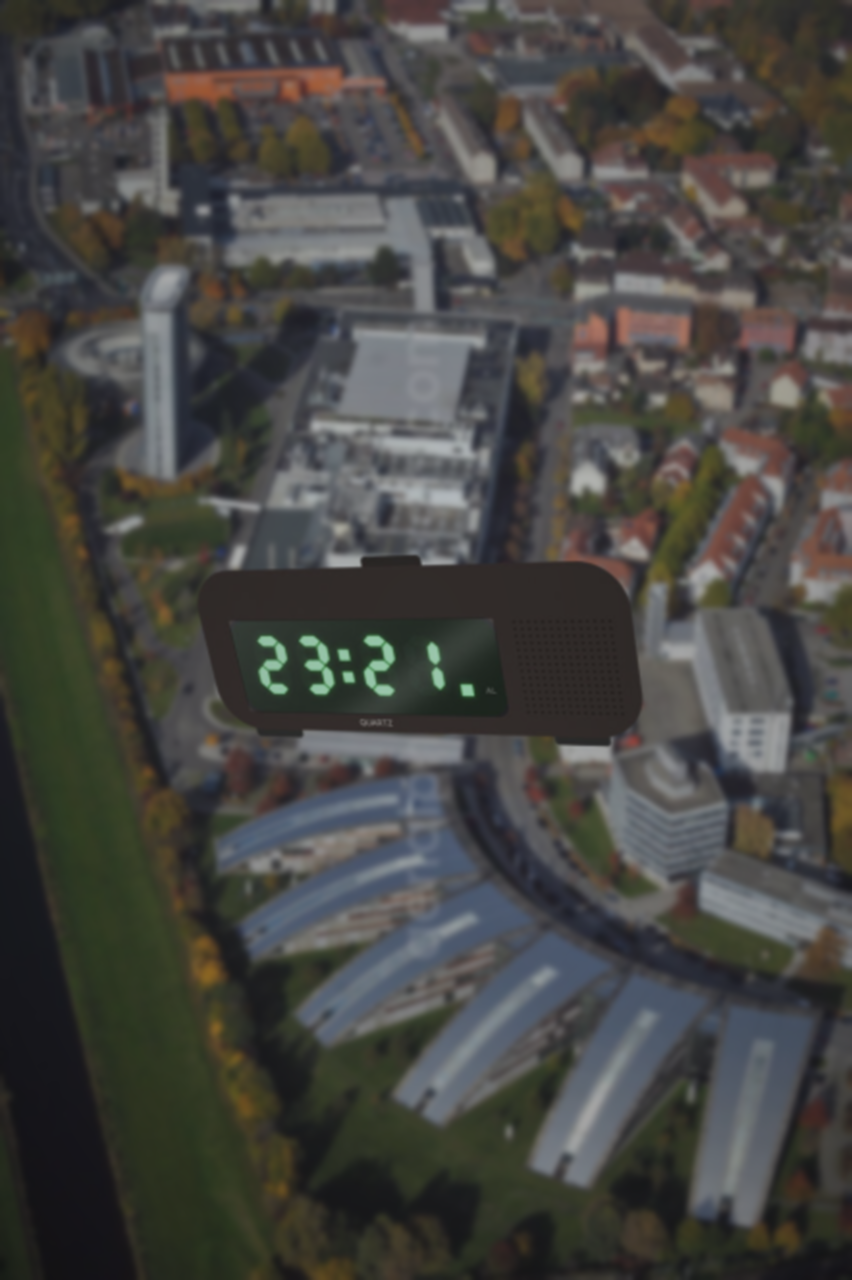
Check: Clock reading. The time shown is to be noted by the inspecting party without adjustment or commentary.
23:21
